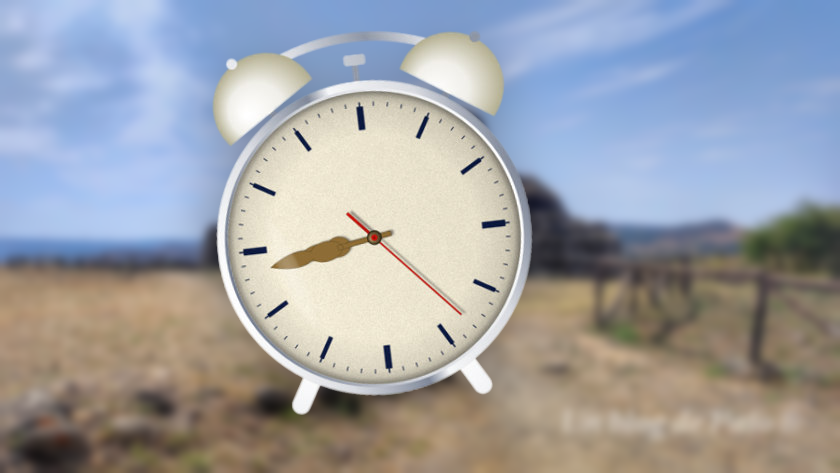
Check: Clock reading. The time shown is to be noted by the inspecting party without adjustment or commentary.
8:43:23
